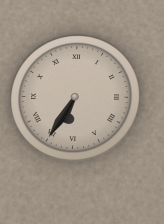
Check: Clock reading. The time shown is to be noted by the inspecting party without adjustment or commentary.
6:35
